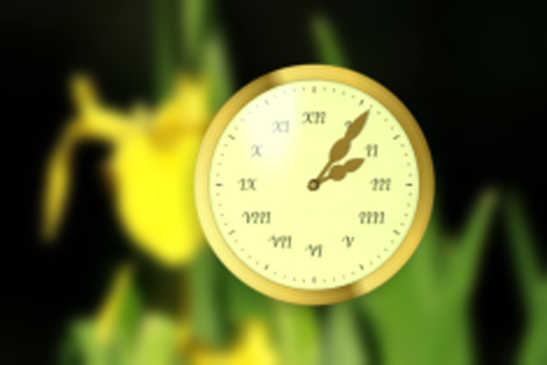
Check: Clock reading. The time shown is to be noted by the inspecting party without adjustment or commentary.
2:06
